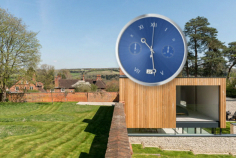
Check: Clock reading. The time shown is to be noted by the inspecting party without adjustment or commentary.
10:28
